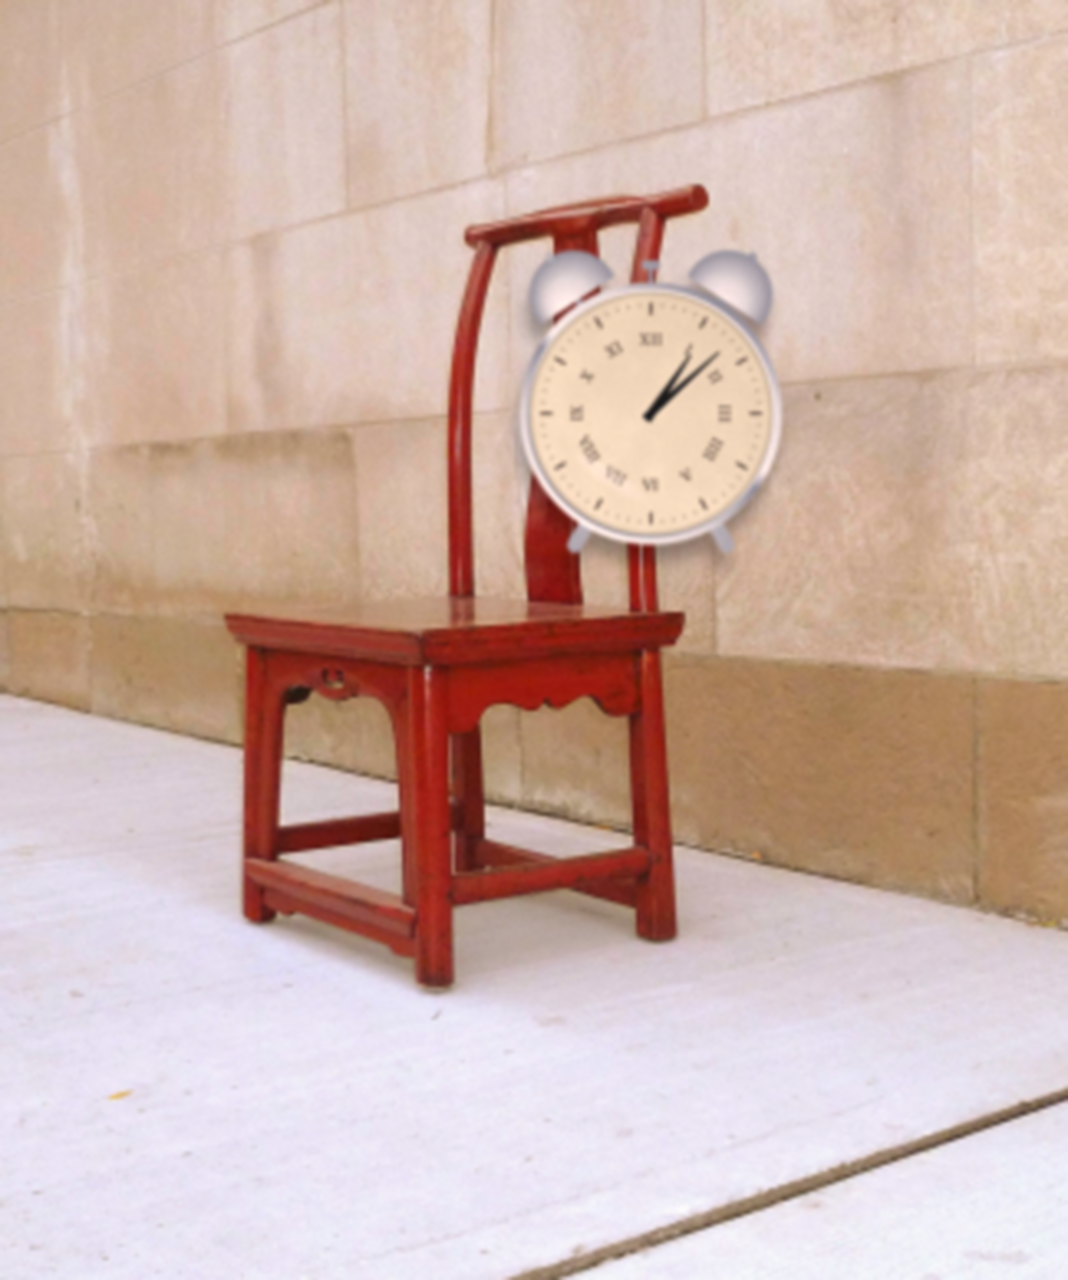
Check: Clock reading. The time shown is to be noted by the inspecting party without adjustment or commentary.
1:08
